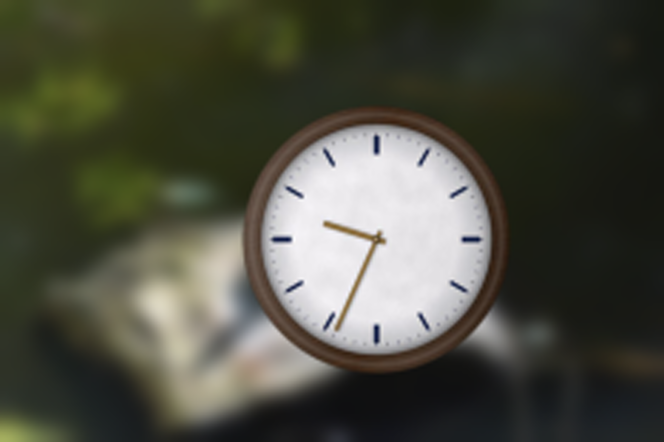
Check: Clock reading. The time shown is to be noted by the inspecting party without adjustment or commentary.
9:34
